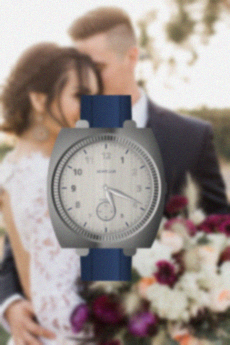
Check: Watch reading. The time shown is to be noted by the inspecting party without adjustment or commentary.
5:19
